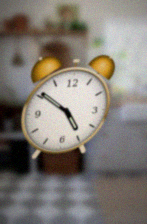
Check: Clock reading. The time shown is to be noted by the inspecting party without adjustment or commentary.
4:51
